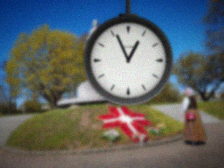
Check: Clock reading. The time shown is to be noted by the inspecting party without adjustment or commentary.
12:56
